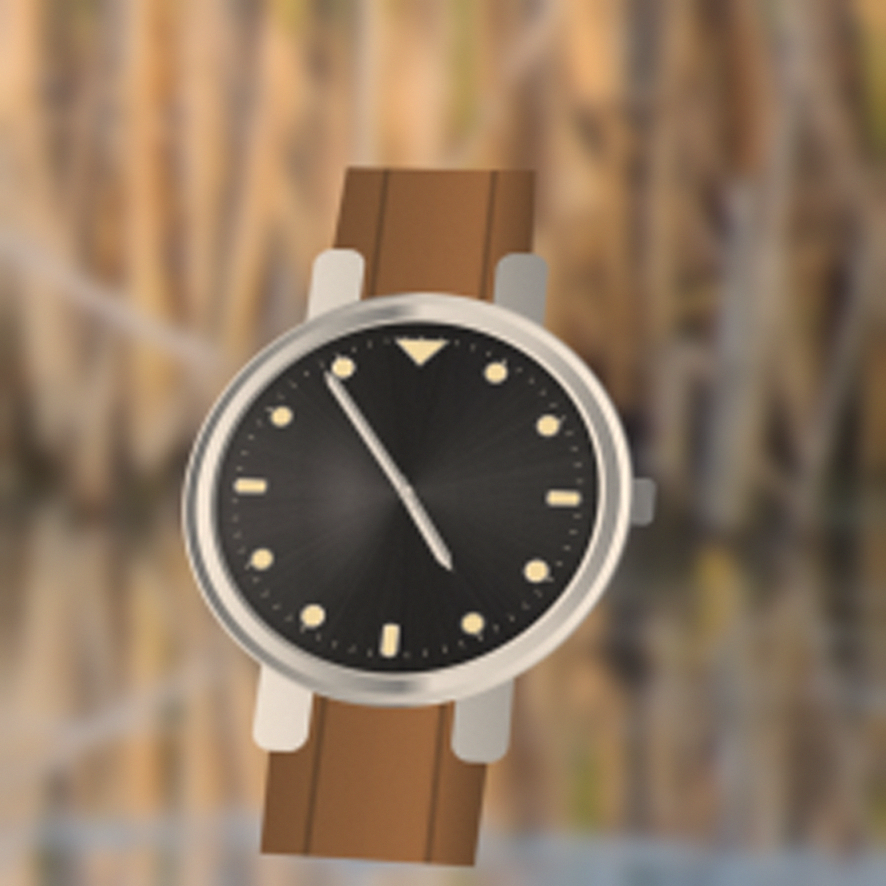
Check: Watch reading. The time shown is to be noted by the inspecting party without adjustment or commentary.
4:54
